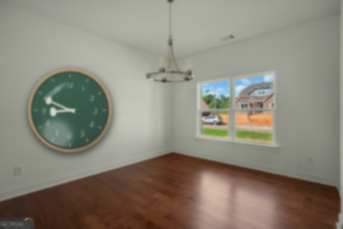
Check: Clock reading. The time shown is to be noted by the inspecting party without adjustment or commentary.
8:49
